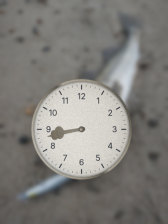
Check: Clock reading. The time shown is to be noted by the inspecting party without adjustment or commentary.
8:43
